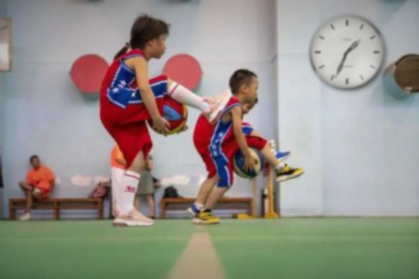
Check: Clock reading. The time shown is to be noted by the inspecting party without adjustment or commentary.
1:34
